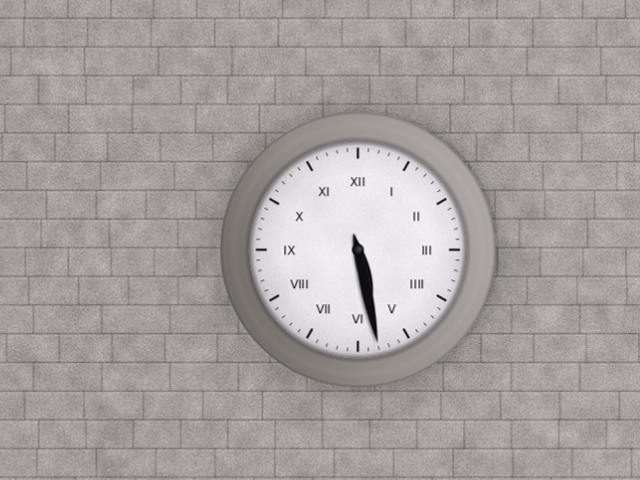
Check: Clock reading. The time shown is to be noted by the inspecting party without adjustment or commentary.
5:28
